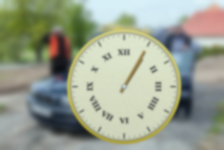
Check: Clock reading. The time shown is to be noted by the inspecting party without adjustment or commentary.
1:05
